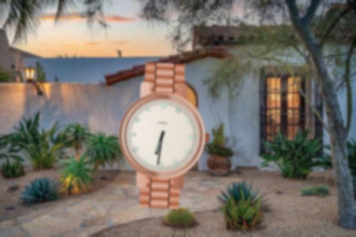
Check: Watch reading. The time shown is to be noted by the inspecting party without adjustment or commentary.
6:31
